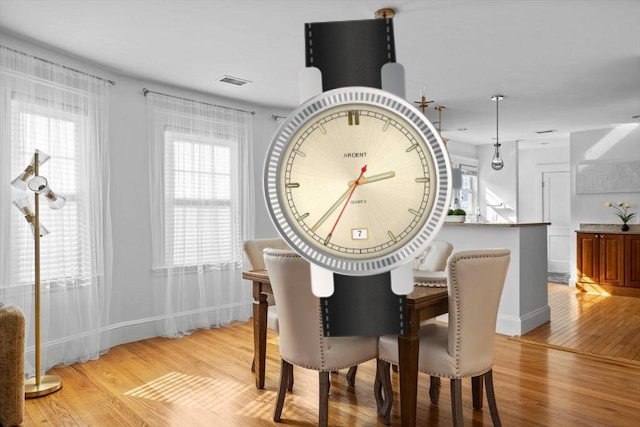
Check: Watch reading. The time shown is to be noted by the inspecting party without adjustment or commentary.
2:37:35
